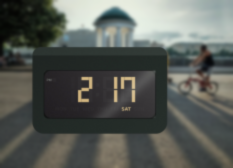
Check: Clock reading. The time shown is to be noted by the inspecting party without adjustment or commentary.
2:17
